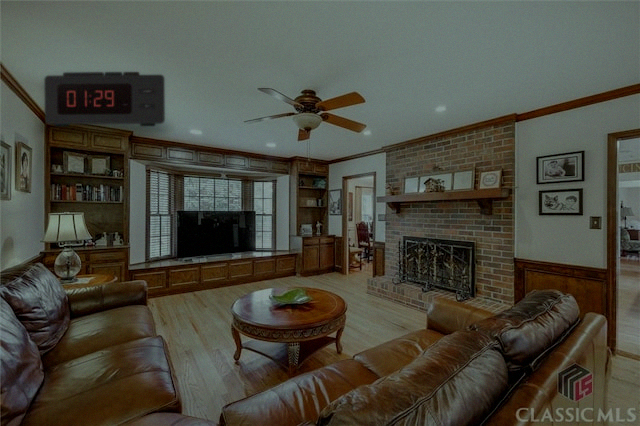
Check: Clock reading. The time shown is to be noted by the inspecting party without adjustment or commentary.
1:29
